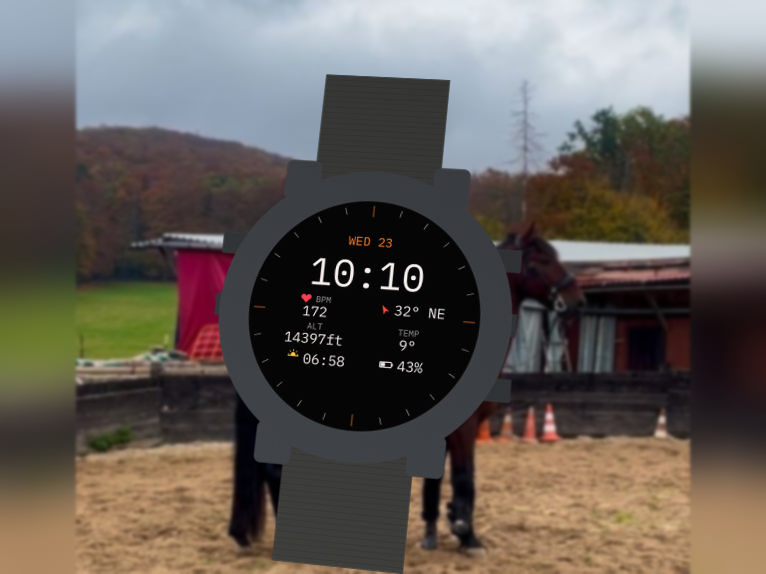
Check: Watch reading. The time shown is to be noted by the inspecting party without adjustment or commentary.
10:10
